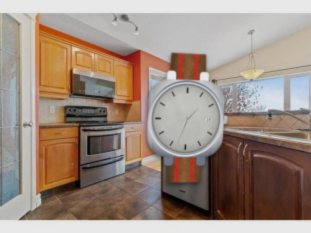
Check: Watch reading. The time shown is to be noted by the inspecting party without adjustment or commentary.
1:33
